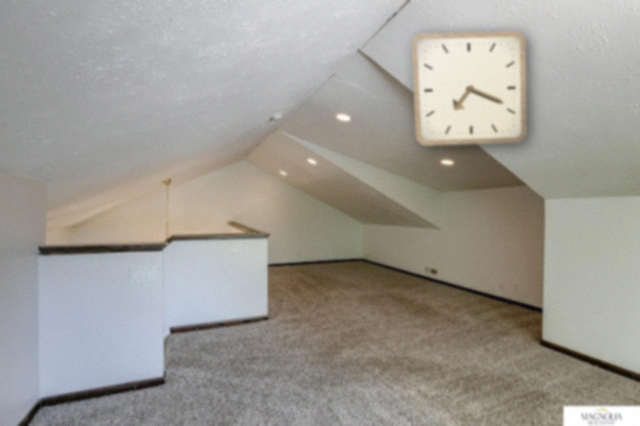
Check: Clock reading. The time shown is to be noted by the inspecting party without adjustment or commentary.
7:19
